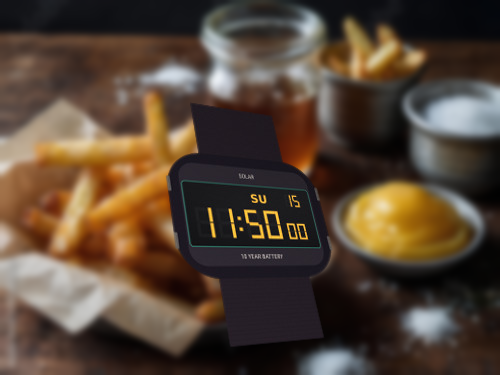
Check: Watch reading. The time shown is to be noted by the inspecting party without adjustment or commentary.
11:50:00
